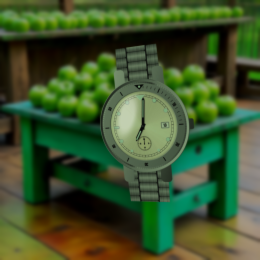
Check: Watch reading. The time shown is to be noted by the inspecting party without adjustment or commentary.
7:01
